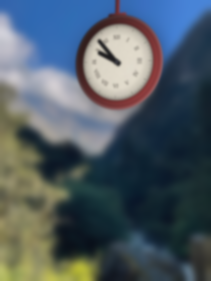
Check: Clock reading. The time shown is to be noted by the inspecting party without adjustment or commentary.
9:53
